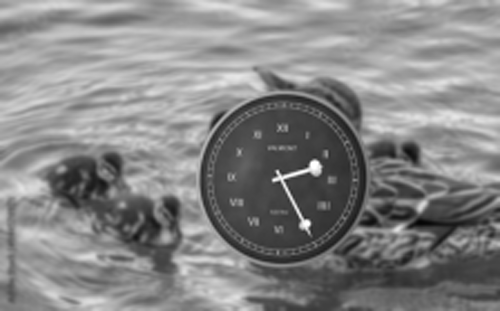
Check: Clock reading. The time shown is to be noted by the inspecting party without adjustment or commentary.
2:25
